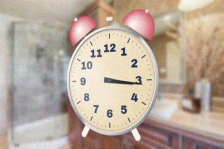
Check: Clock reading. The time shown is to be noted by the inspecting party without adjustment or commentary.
3:16
